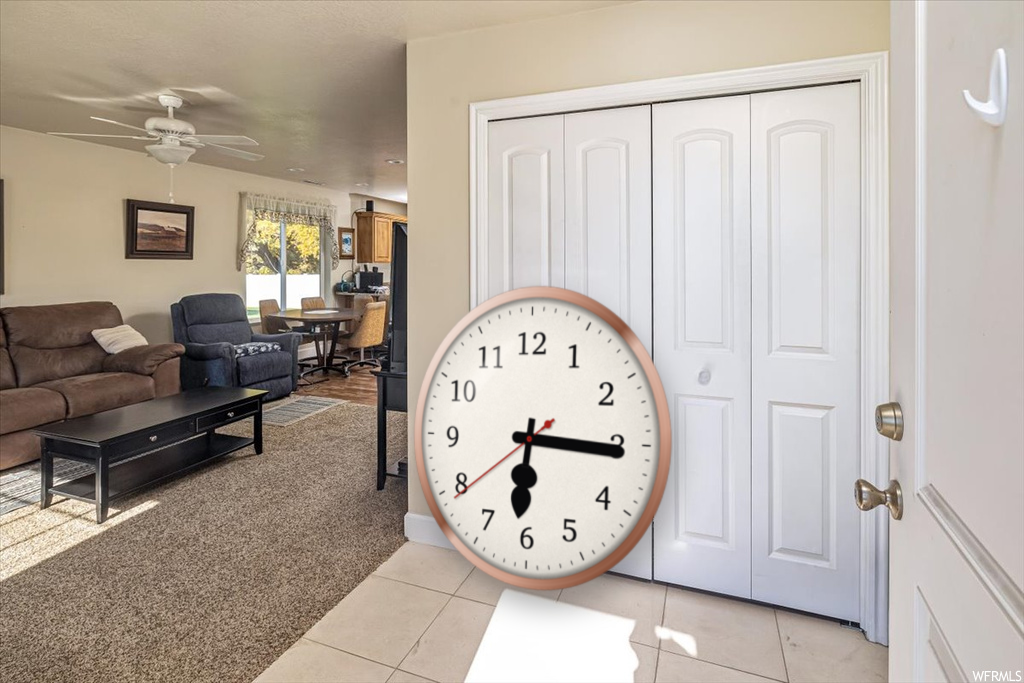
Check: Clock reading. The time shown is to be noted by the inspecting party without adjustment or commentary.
6:15:39
